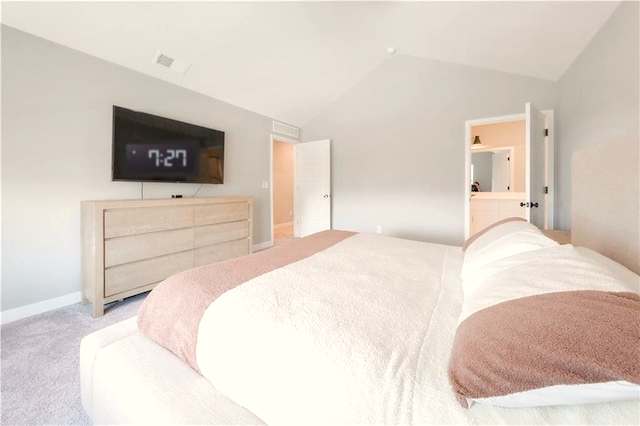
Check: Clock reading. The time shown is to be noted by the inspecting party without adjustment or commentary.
7:27
